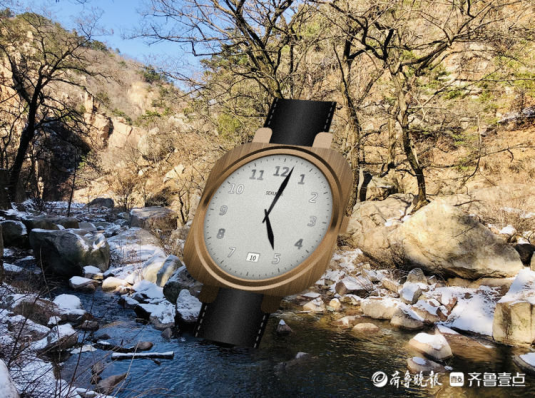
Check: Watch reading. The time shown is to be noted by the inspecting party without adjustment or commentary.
5:02
